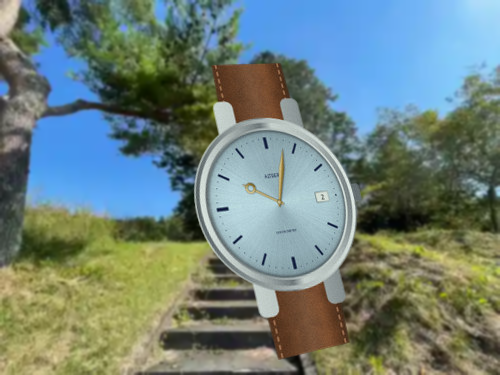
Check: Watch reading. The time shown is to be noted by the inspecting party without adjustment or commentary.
10:03
